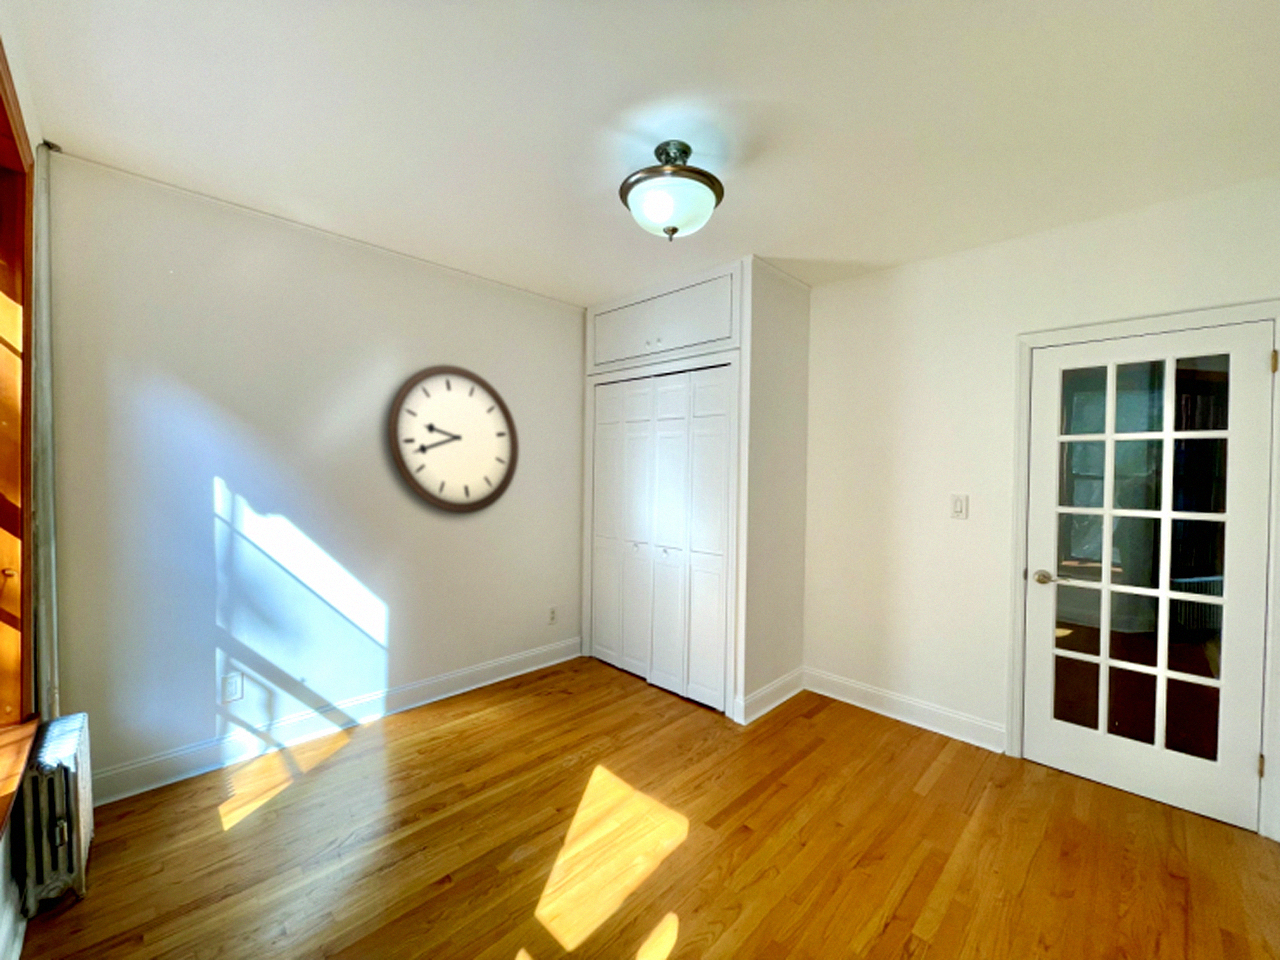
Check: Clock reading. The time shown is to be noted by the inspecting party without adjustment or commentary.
9:43
